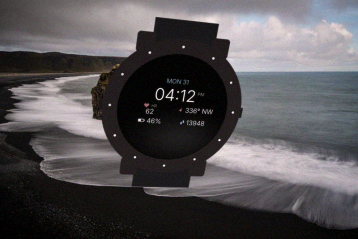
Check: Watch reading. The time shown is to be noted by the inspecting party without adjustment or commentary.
4:12
